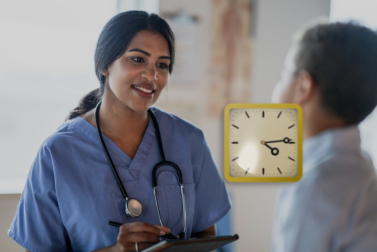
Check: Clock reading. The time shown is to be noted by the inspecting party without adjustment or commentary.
4:14
